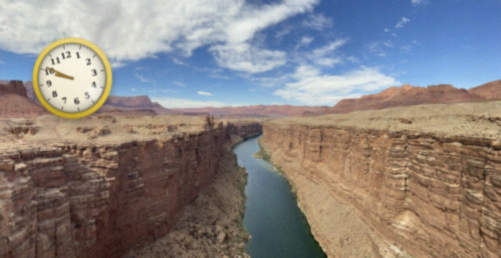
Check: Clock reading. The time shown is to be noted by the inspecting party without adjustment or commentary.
9:51
